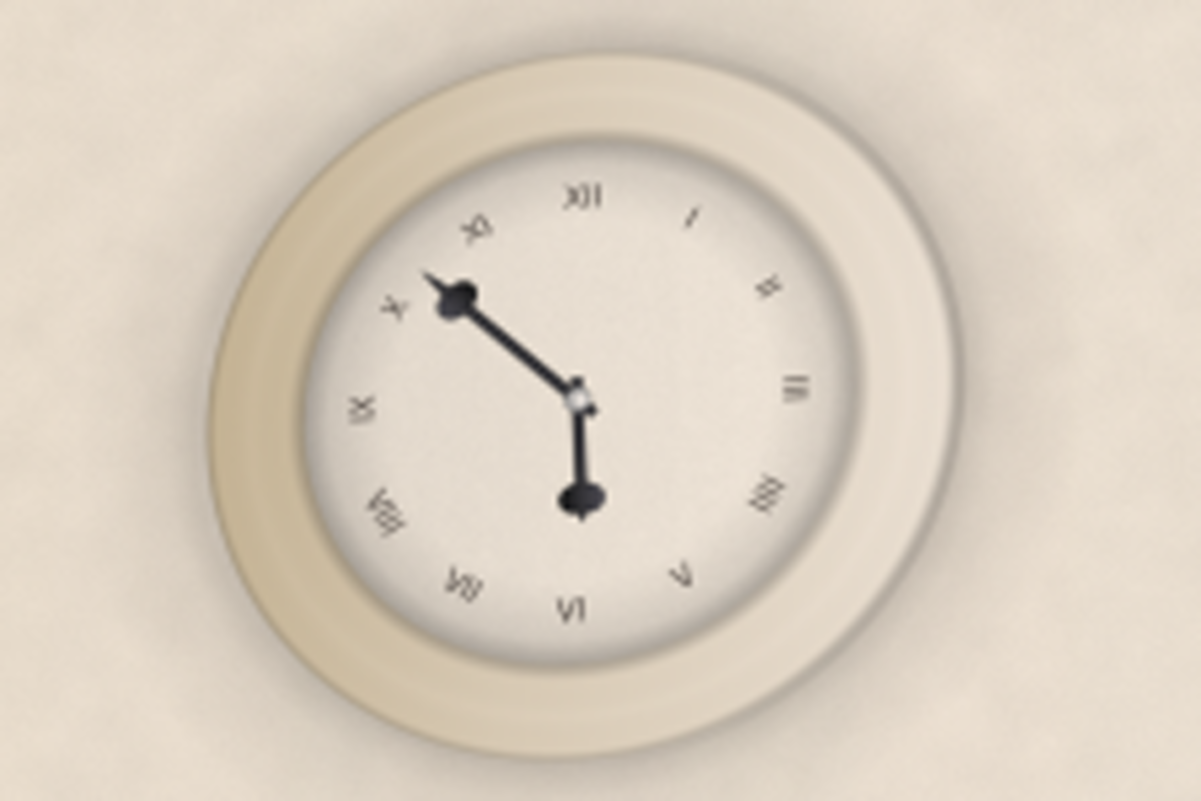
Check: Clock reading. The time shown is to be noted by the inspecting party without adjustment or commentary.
5:52
